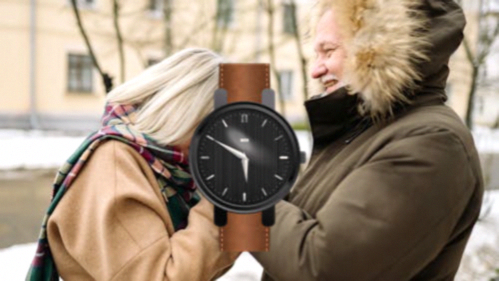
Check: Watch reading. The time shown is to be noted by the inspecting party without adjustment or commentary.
5:50
